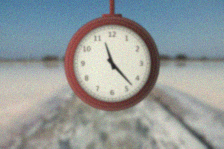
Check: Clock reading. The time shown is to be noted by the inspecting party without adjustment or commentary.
11:23
